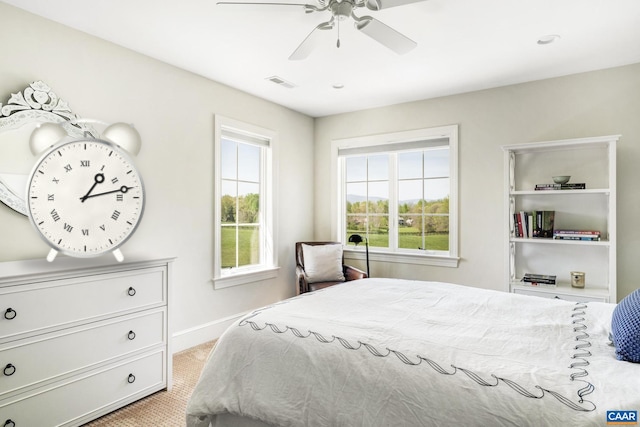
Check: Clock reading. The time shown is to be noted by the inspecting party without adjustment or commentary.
1:13
